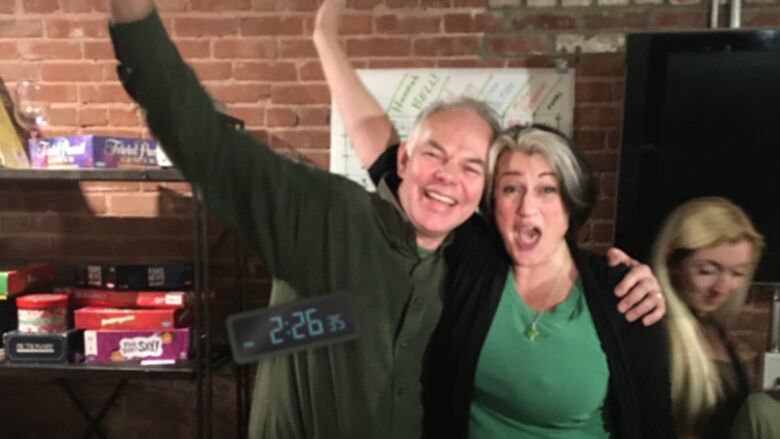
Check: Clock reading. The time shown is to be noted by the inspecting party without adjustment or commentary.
2:26
